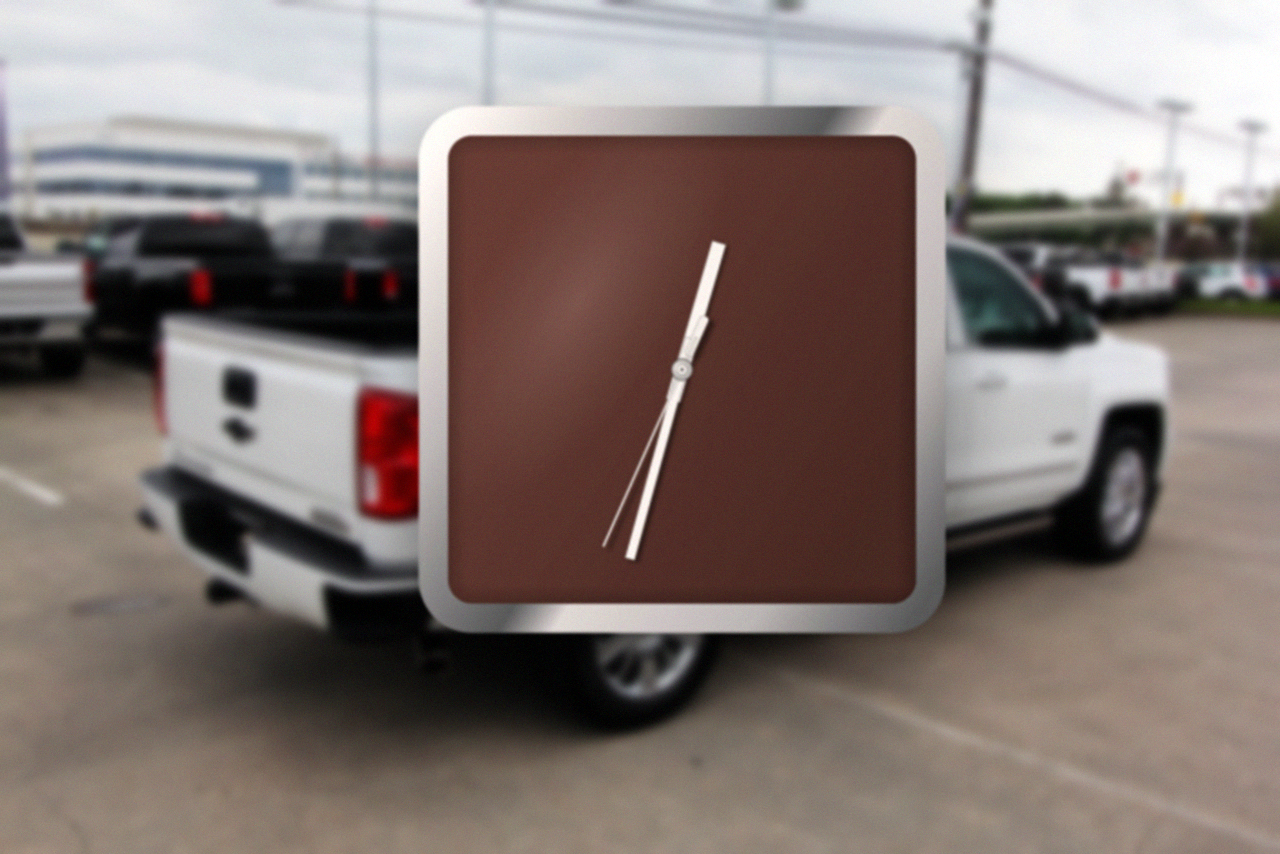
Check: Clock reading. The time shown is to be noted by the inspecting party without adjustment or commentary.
12:32:34
